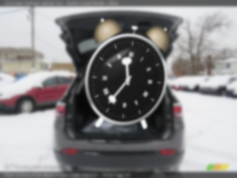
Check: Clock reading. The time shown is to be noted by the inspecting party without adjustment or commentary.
11:36
